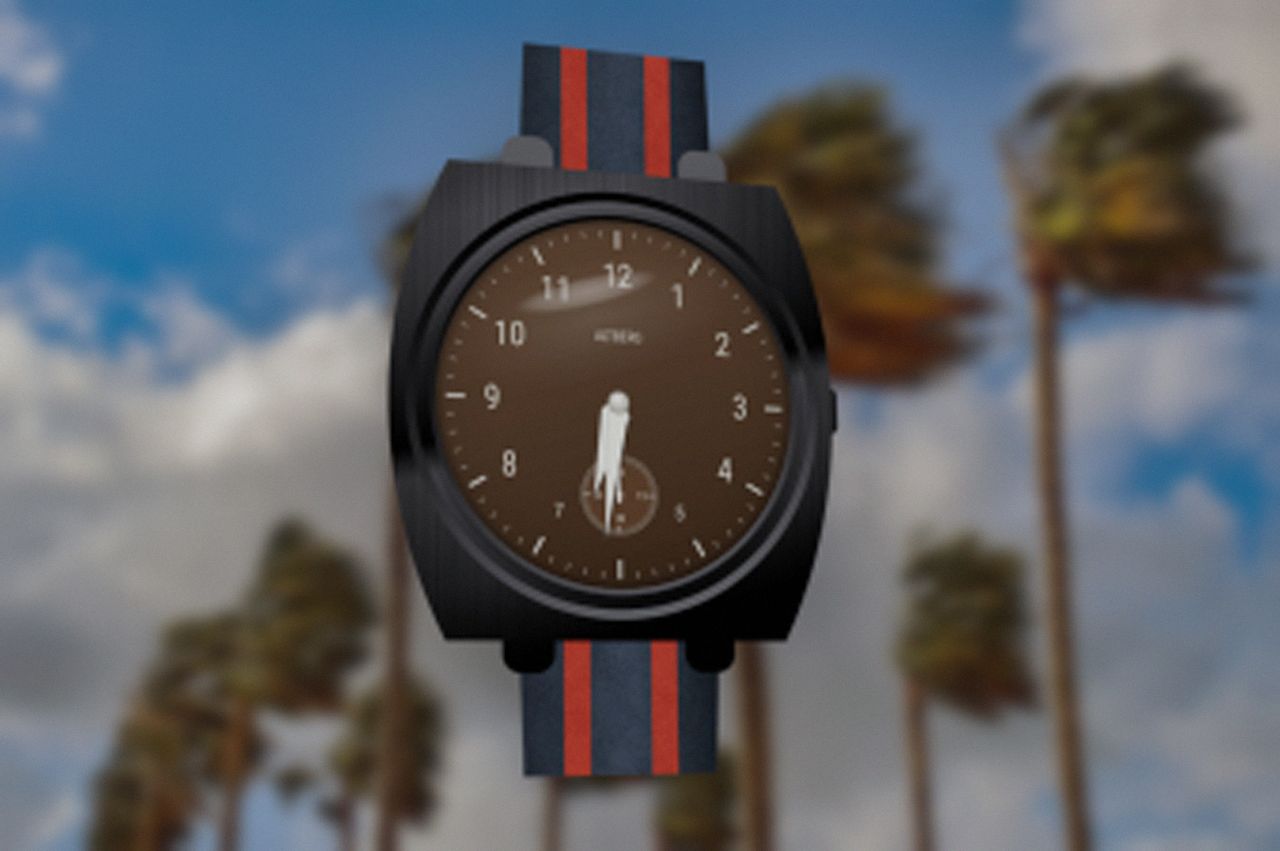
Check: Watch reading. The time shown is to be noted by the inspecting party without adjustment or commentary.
6:31
